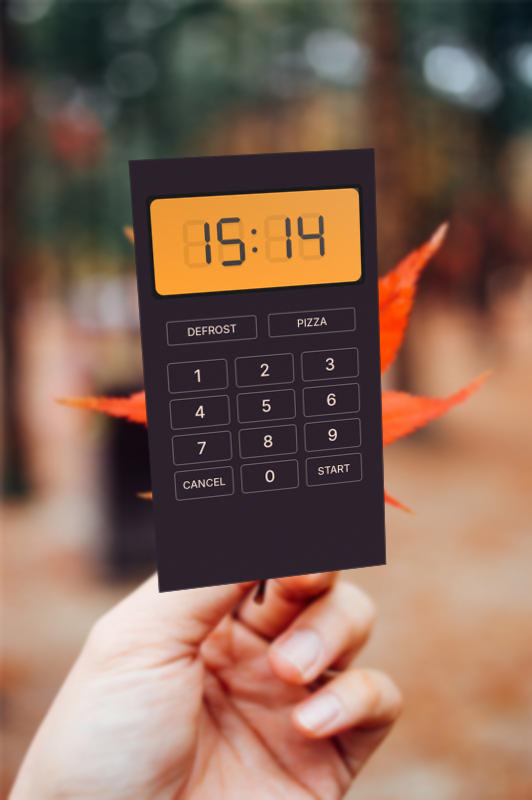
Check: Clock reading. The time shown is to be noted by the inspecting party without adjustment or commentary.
15:14
